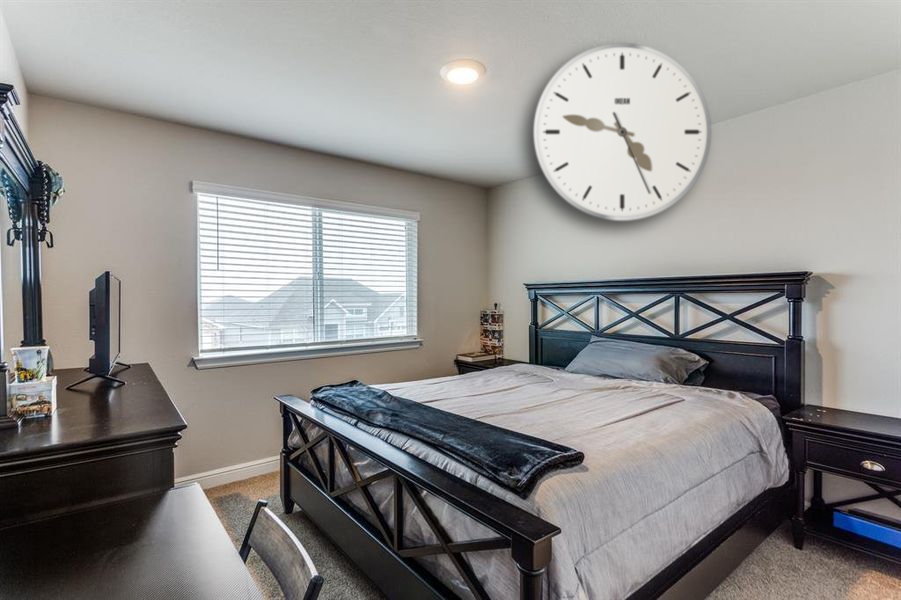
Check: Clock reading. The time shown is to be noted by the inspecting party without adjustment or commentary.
4:47:26
